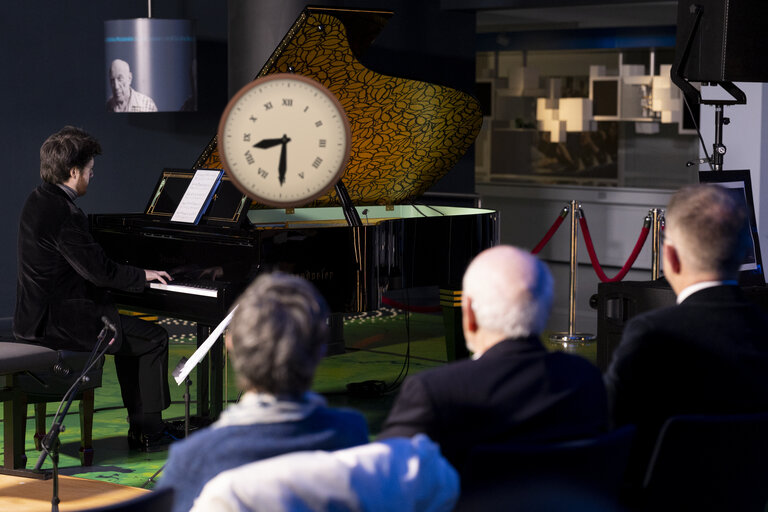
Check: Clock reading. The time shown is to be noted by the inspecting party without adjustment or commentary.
8:30
